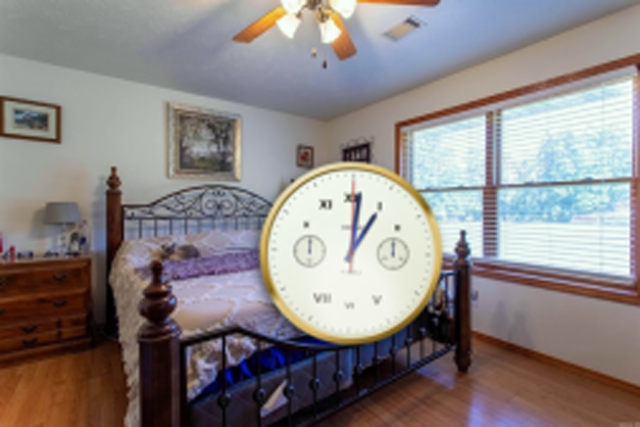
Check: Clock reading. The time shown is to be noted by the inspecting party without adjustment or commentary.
1:01
